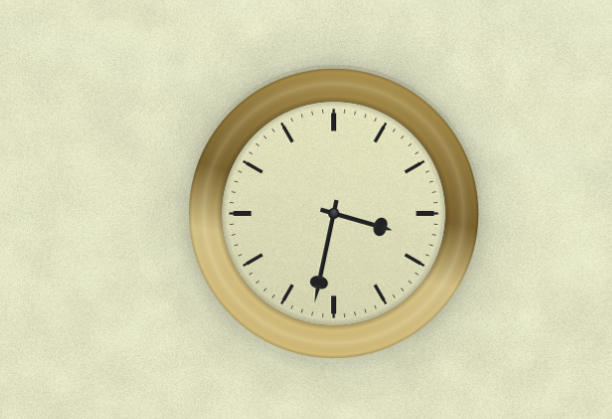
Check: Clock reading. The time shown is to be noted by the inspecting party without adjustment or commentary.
3:32
